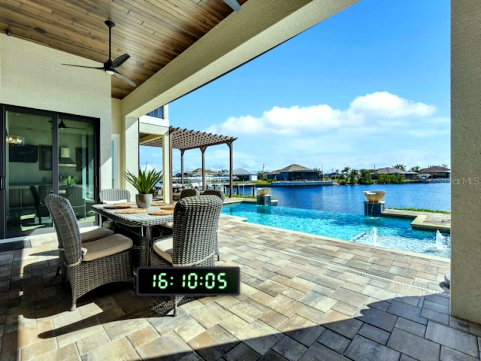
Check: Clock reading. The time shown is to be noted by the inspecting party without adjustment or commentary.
16:10:05
